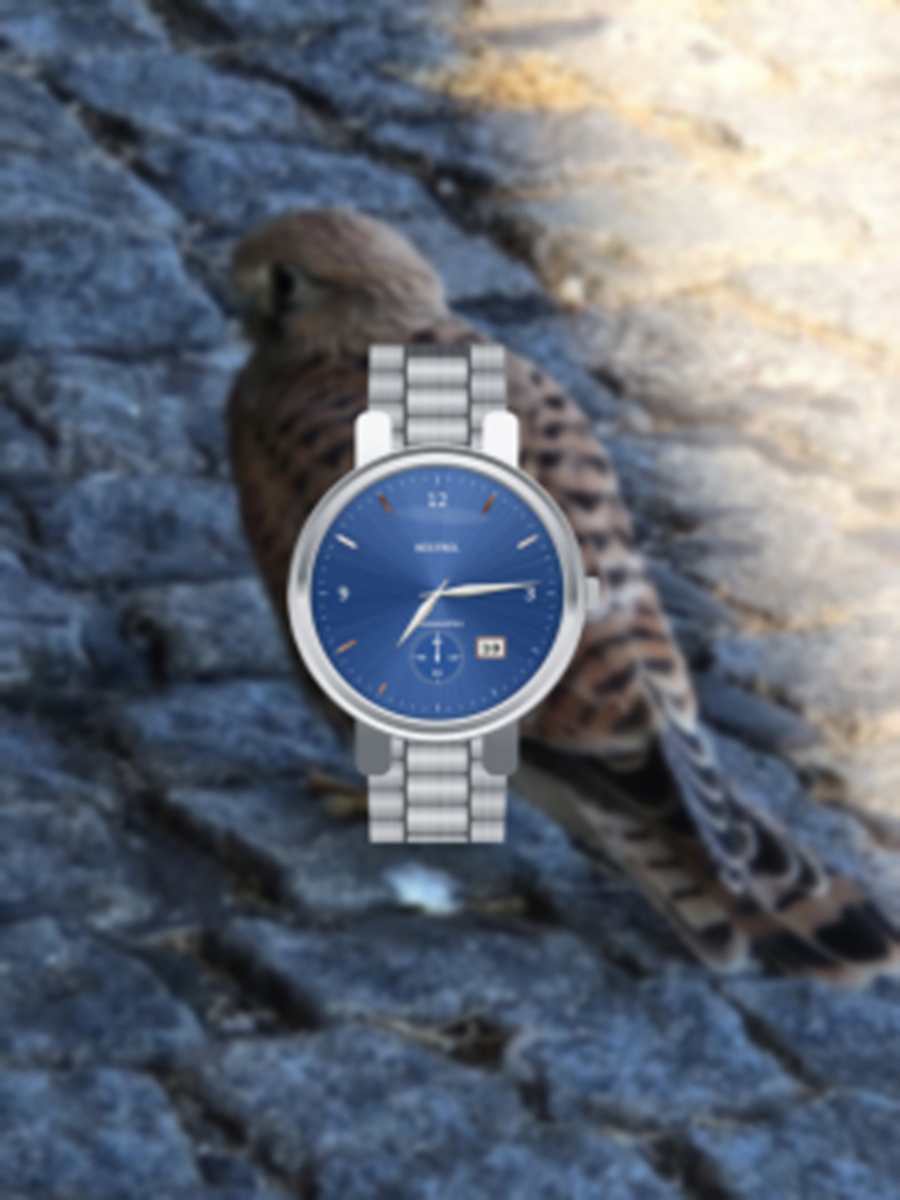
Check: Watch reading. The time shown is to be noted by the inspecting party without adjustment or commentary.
7:14
